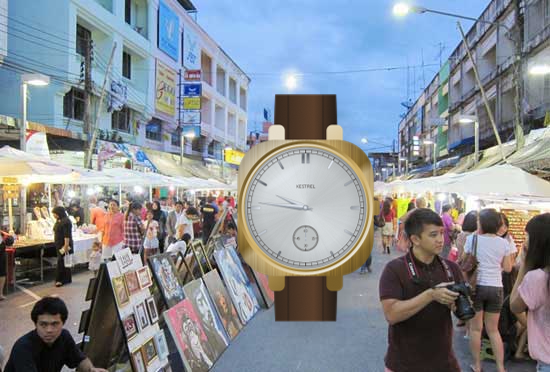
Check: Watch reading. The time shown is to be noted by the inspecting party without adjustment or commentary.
9:46
